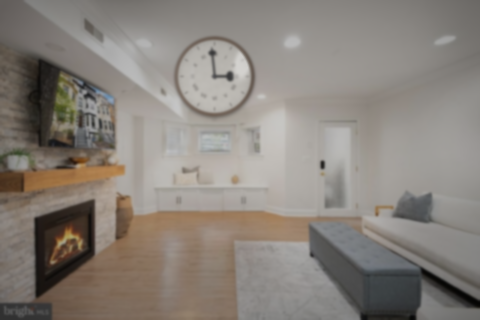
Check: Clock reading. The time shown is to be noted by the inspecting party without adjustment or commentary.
2:59
